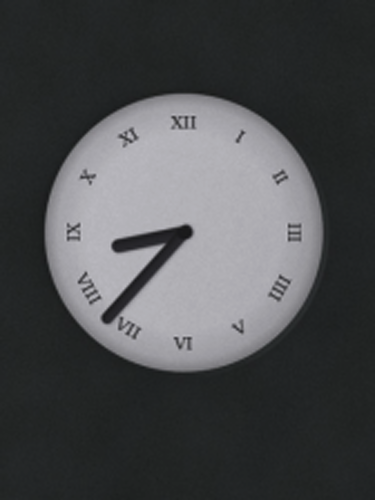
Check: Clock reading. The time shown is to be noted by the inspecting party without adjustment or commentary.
8:37
